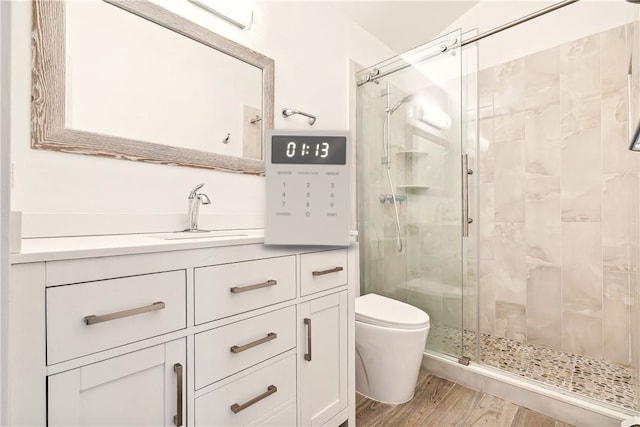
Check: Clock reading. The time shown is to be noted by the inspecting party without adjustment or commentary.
1:13
